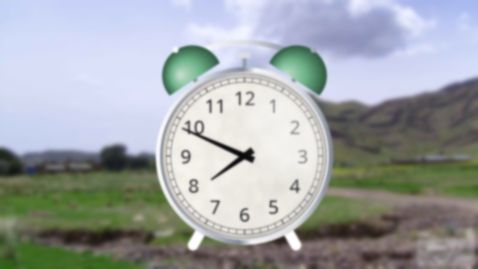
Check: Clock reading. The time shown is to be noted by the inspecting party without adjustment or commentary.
7:49
